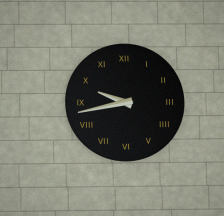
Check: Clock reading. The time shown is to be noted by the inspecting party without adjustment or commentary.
9:43
